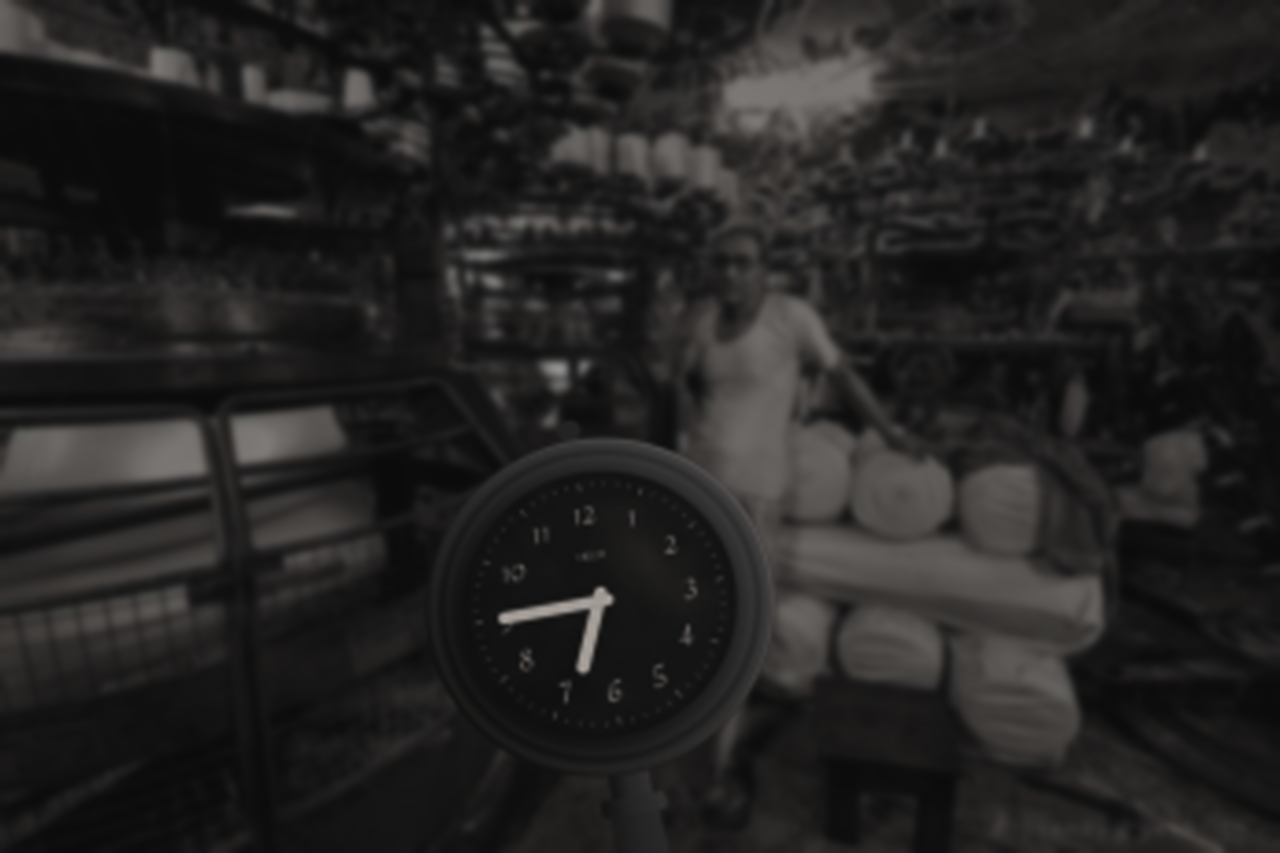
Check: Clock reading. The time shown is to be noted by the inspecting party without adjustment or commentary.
6:45
